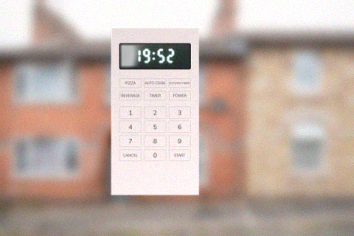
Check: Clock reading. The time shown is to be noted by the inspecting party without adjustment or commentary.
19:52
